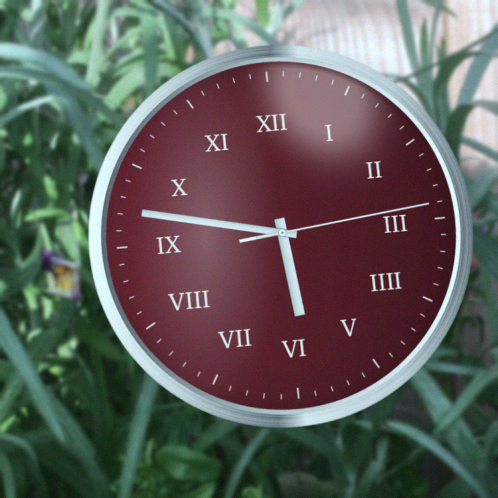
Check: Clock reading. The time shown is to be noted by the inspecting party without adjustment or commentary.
5:47:14
